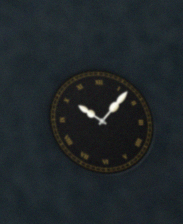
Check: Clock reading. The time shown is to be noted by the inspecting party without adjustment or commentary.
10:07
